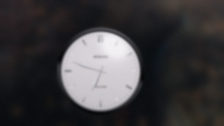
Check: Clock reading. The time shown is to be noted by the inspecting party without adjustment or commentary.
6:48
